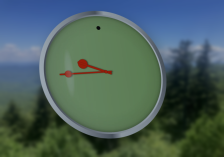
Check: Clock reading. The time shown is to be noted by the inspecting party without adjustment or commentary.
9:45
